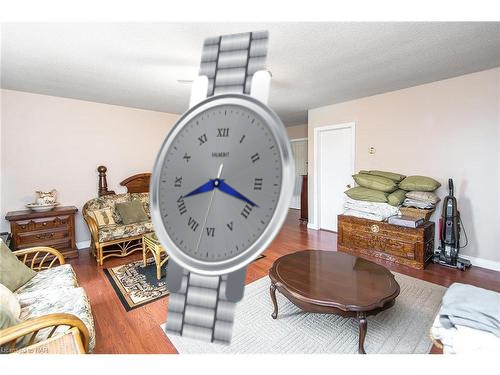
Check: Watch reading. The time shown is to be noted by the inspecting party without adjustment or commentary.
8:18:32
